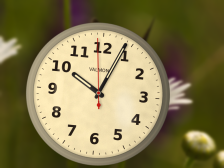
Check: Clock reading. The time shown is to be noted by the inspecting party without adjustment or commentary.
10:03:59
